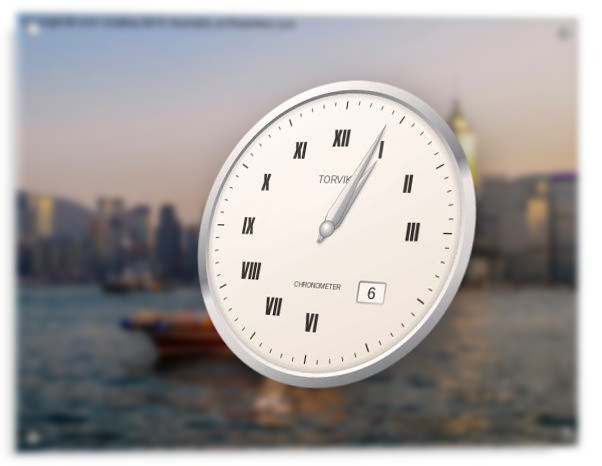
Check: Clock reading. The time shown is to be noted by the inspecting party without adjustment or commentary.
1:04
